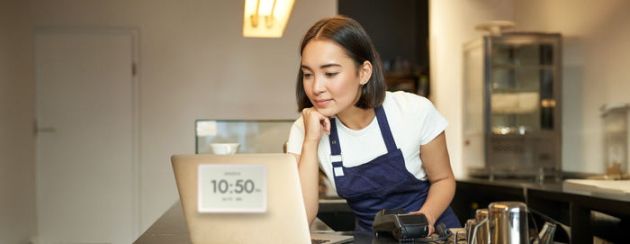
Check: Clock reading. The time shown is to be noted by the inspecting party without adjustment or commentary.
10:50
